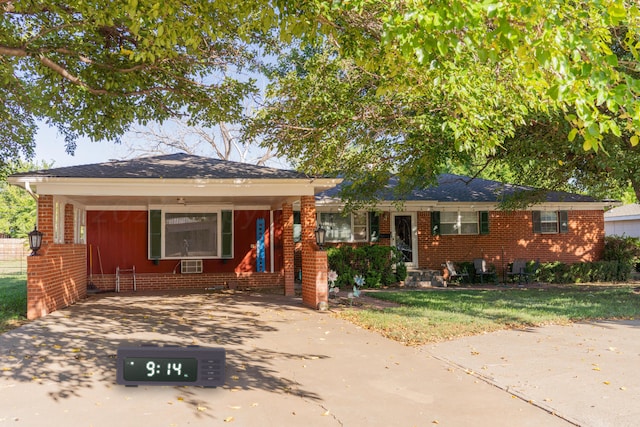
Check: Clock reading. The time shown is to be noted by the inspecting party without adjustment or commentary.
9:14
